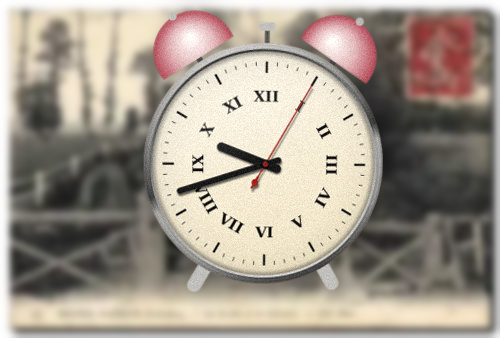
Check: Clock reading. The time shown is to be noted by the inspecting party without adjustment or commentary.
9:42:05
